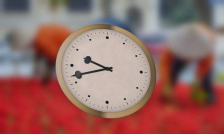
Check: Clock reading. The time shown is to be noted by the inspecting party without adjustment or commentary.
9:42
